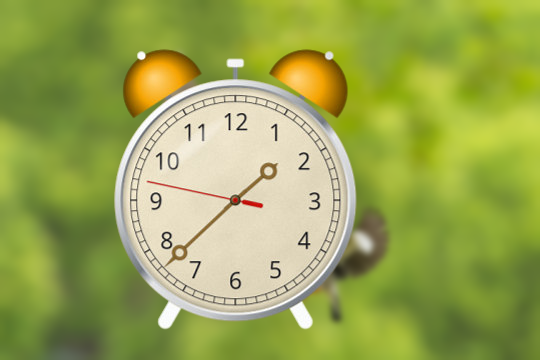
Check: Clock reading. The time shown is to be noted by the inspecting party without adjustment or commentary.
1:37:47
